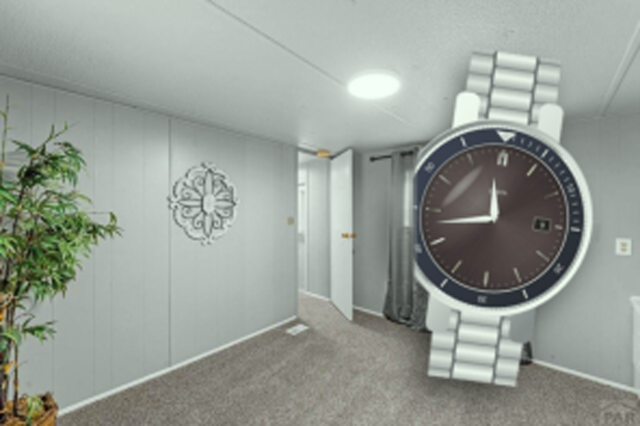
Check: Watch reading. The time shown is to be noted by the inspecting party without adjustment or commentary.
11:43
